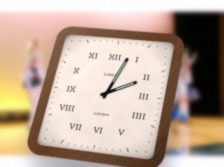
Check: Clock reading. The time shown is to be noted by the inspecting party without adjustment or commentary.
2:03
